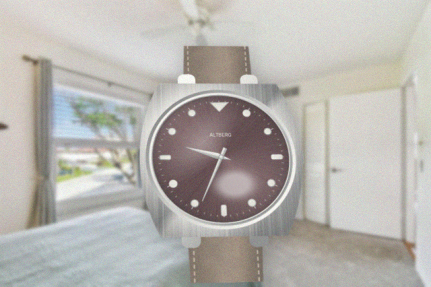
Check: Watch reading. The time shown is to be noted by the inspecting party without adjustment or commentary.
9:34
